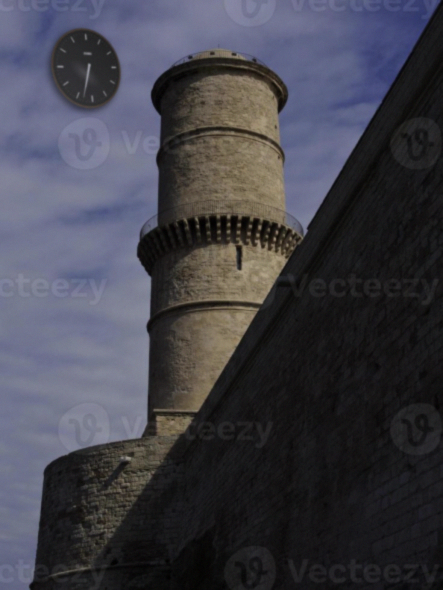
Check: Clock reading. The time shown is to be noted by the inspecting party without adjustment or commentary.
6:33
